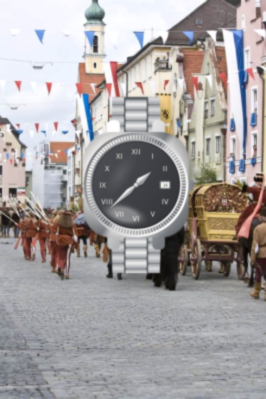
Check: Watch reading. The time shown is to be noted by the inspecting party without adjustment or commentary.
1:38
